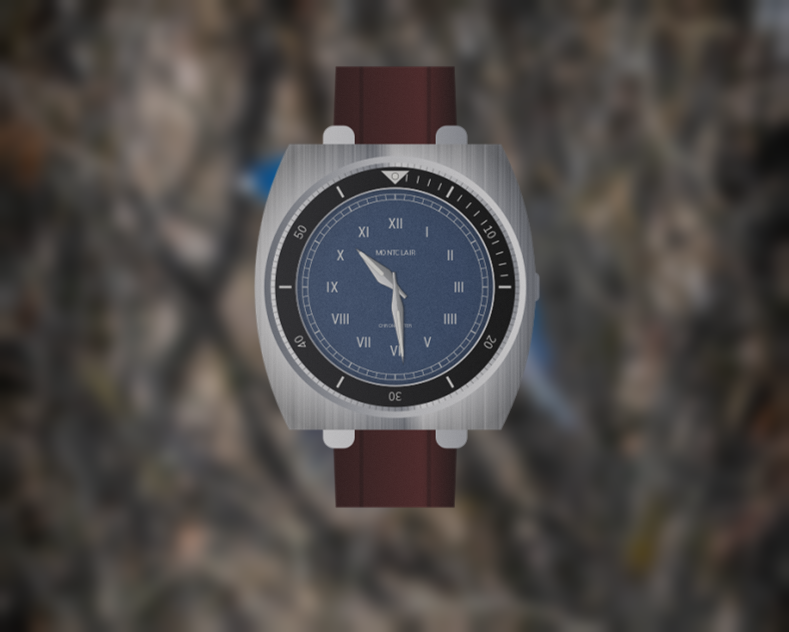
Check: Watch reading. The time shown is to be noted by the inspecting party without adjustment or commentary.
10:29
